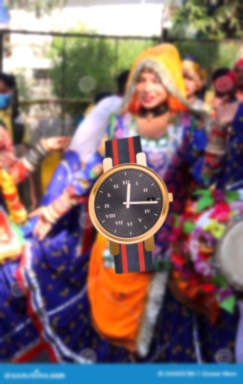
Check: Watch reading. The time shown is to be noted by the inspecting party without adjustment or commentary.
12:16
